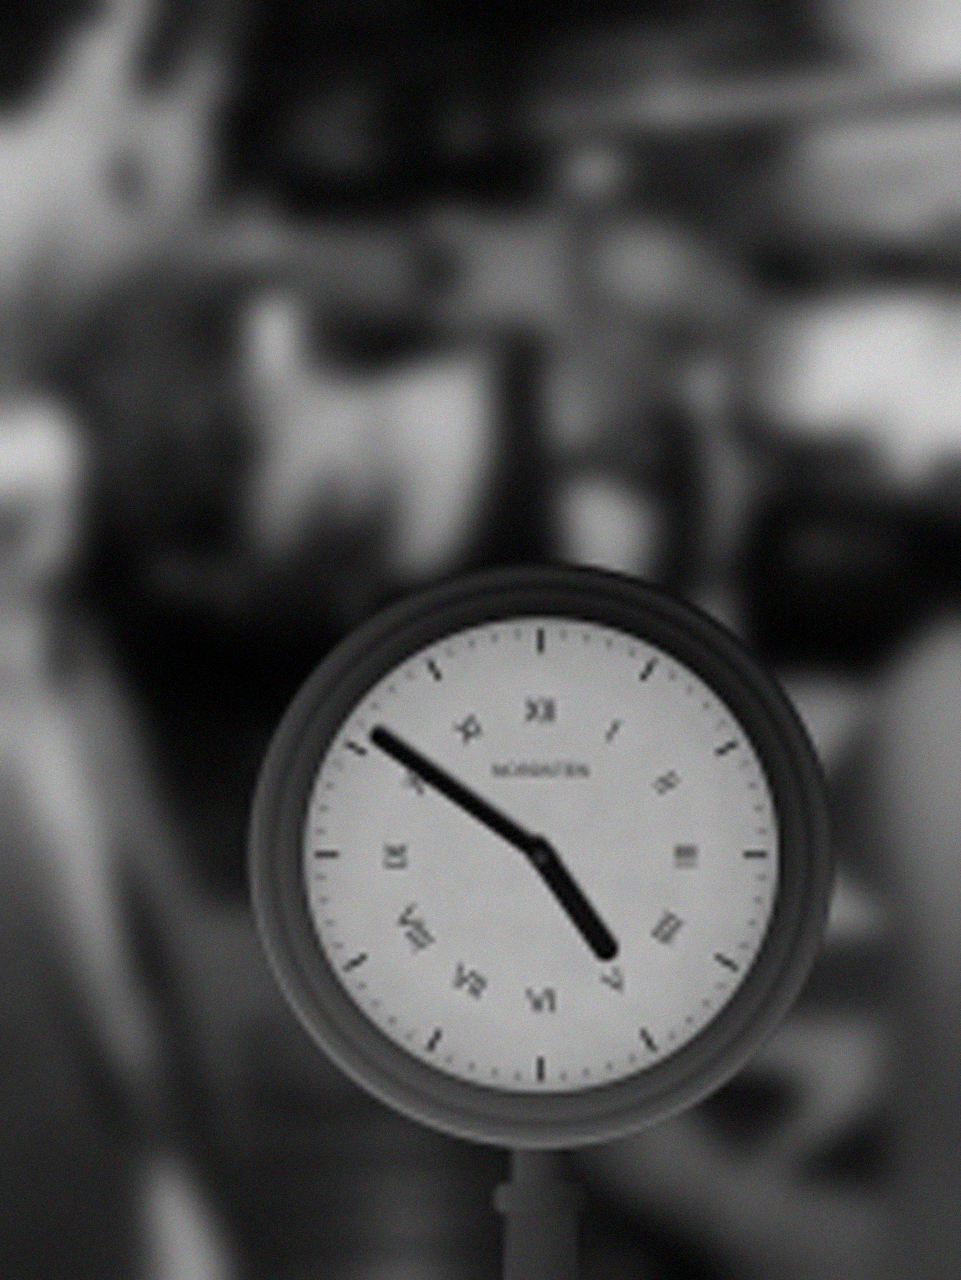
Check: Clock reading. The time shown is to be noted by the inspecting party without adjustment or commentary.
4:51
